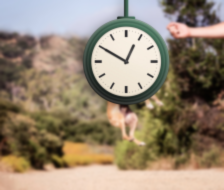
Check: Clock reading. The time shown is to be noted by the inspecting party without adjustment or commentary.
12:50
